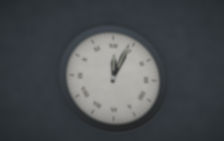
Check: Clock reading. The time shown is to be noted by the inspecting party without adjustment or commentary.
12:04
